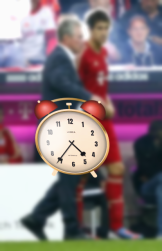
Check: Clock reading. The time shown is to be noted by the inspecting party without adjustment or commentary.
4:36
